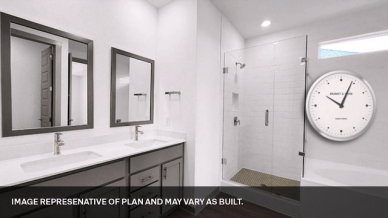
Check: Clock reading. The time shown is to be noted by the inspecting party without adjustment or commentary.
10:04
